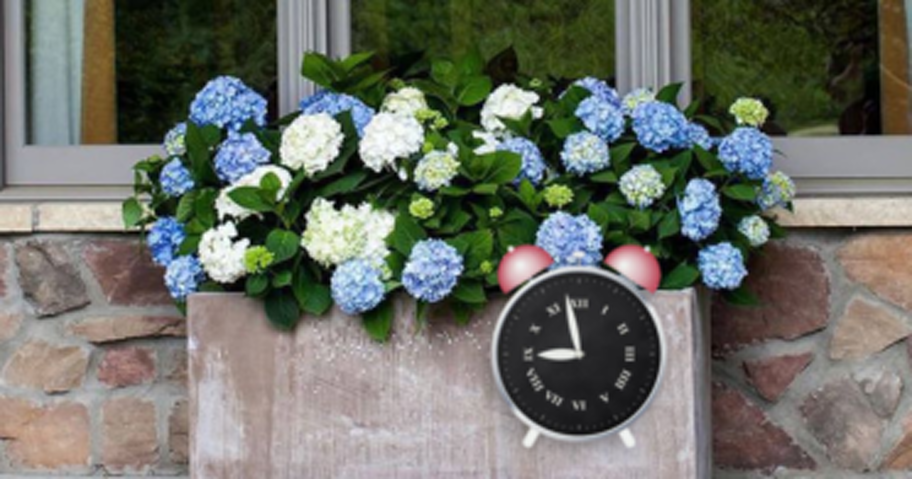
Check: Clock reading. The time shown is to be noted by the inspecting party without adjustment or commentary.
8:58
